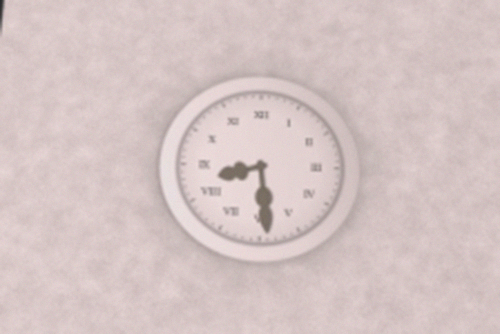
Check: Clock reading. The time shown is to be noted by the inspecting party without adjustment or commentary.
8:29
